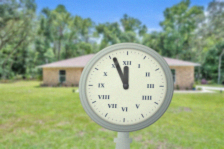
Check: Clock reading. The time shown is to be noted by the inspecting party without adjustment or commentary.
11:56
